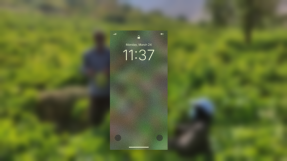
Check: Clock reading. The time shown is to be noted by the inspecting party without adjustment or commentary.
11:37
